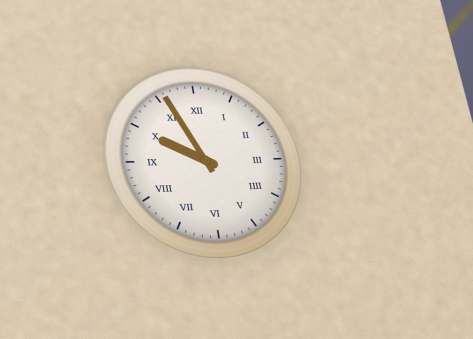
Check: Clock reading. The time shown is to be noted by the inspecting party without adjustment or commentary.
9:56
